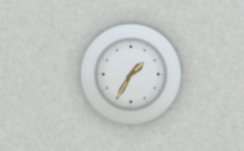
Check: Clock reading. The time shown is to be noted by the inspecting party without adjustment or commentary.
1:35
